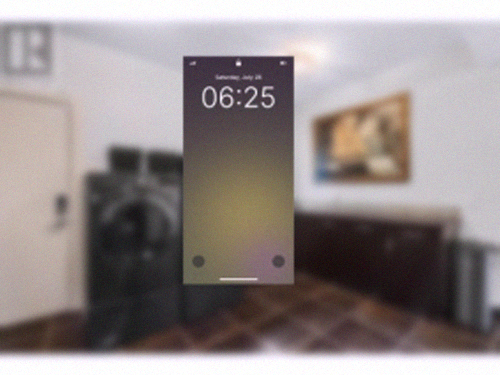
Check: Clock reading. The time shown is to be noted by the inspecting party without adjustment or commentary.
6:25
